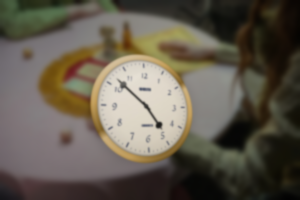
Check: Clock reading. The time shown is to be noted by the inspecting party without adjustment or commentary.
4:52
